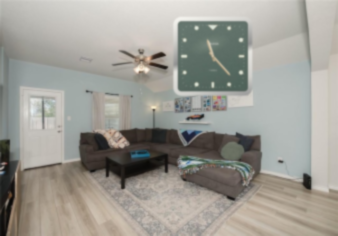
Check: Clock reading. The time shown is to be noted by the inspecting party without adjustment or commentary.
11:23
